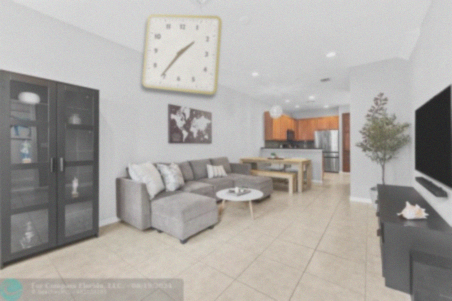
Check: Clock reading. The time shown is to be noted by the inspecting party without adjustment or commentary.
1:36
